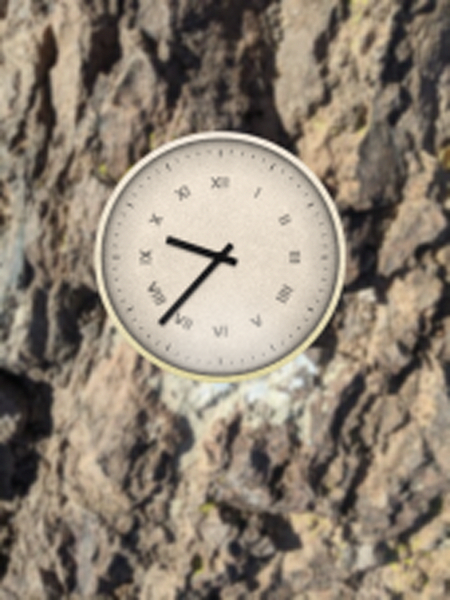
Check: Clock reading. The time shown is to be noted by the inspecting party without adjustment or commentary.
9:37
